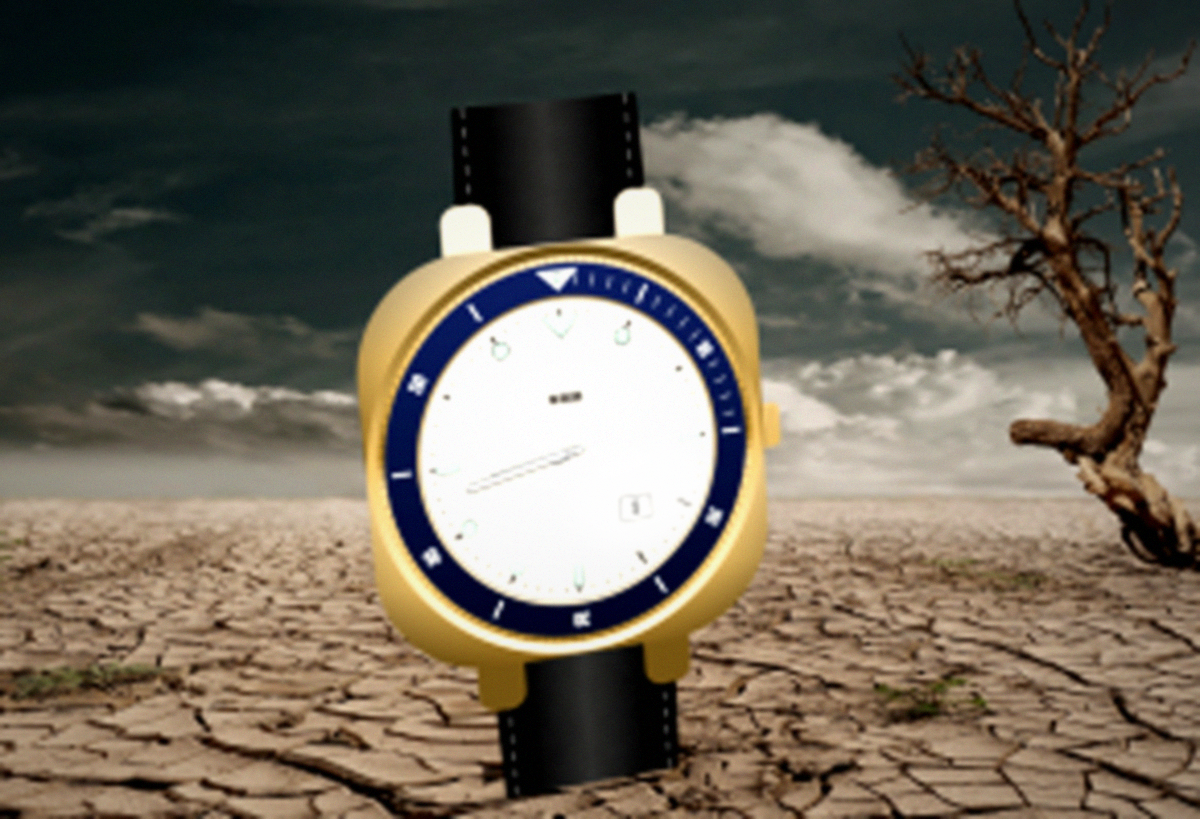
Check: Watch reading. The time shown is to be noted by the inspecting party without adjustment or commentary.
8:43
